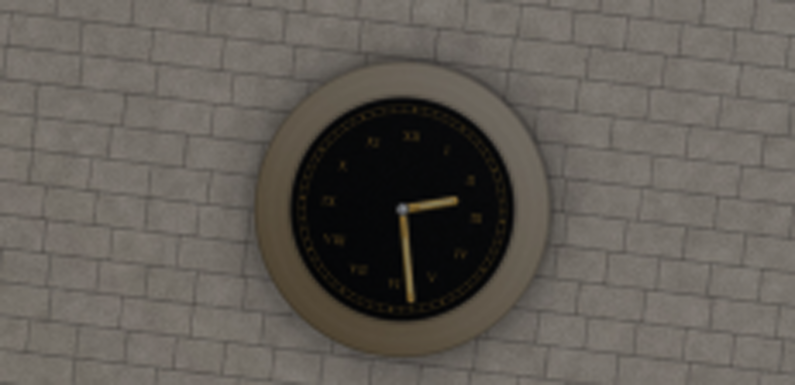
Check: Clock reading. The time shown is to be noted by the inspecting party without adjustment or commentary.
2:28
